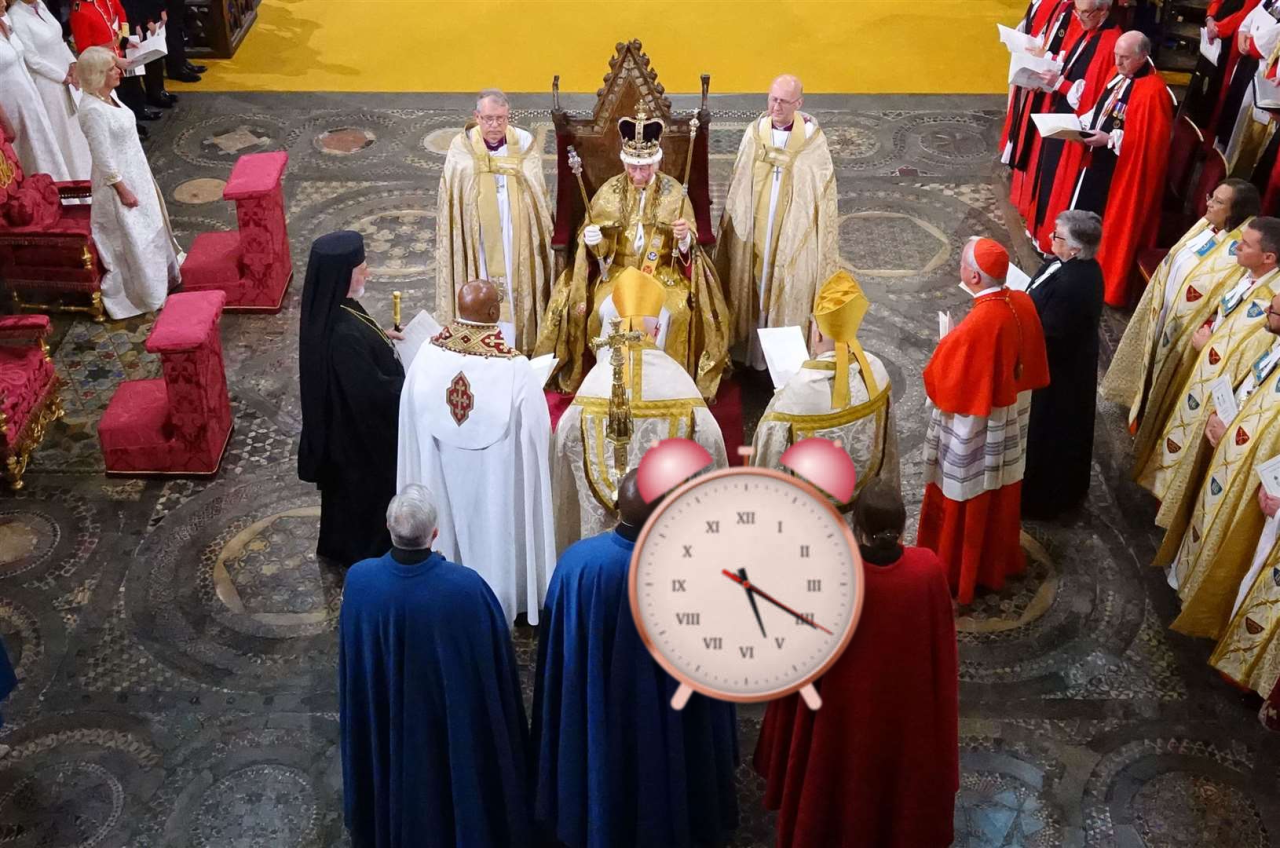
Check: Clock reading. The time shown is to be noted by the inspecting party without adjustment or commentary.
5:20:20
